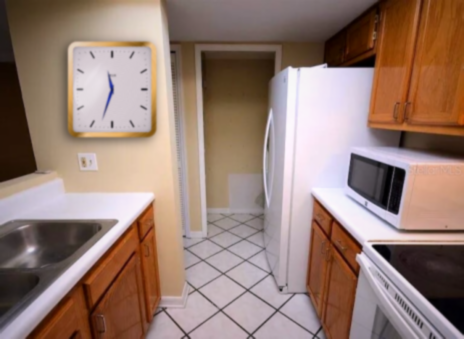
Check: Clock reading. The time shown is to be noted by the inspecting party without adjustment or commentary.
11:33
